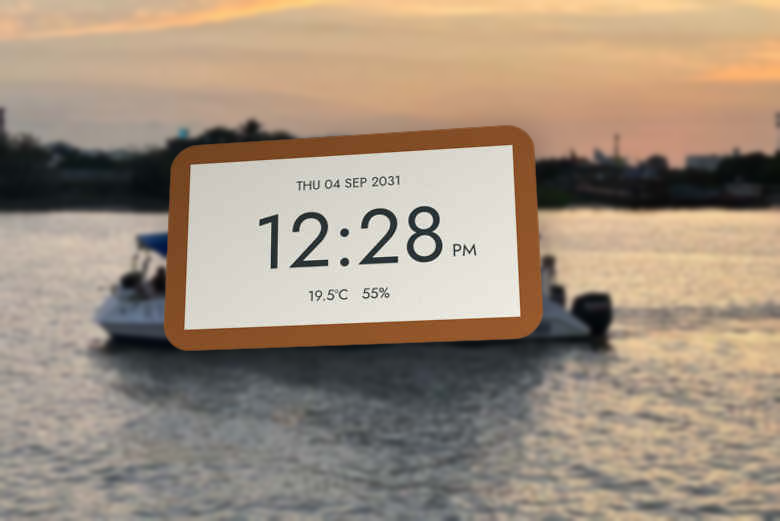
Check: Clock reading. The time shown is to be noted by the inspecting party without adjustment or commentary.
12:28
